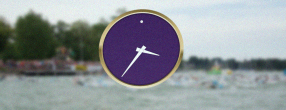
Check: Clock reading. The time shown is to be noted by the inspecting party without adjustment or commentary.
3:36
